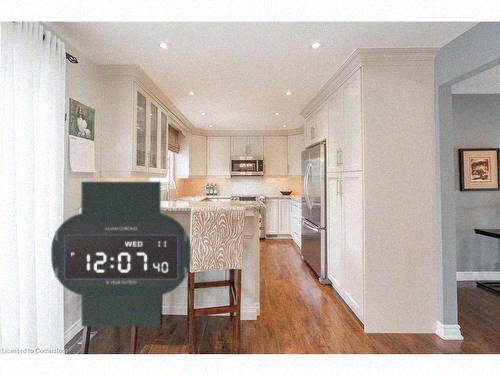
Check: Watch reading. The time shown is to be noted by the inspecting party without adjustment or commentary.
12:07:40
